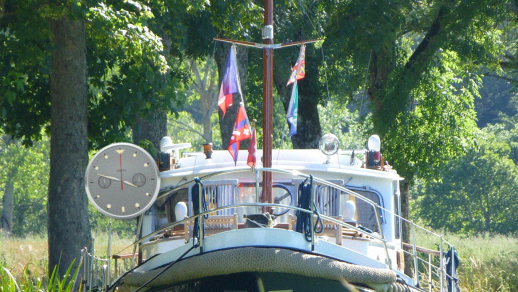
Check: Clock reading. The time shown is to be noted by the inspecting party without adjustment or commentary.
3:48
